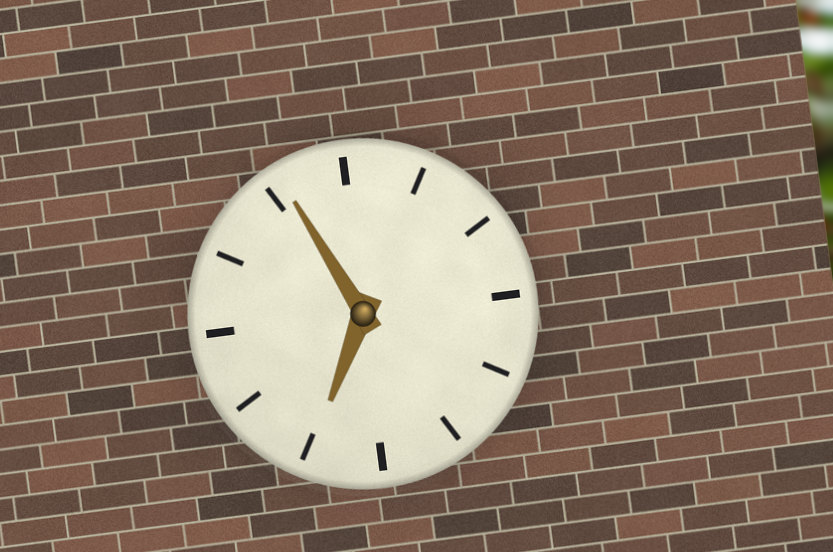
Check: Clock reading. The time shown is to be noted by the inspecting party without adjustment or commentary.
6:56
